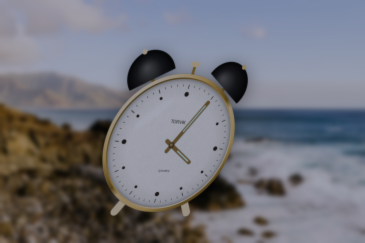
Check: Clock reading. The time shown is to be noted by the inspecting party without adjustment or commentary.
4:05
